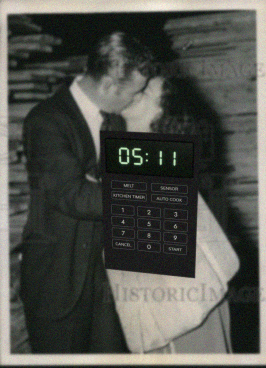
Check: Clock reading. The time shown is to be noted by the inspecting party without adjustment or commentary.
5:11
